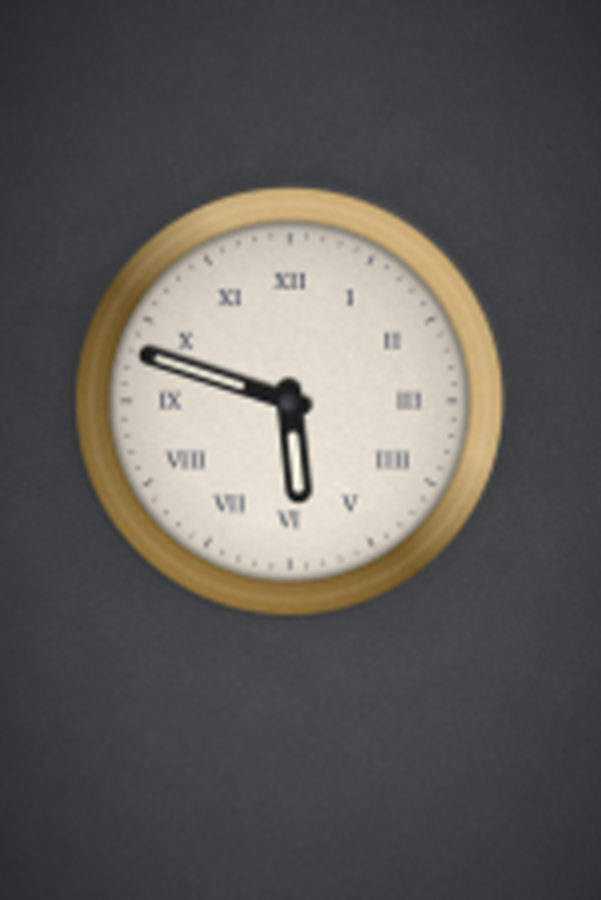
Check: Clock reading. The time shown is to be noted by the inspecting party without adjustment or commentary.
5:48
